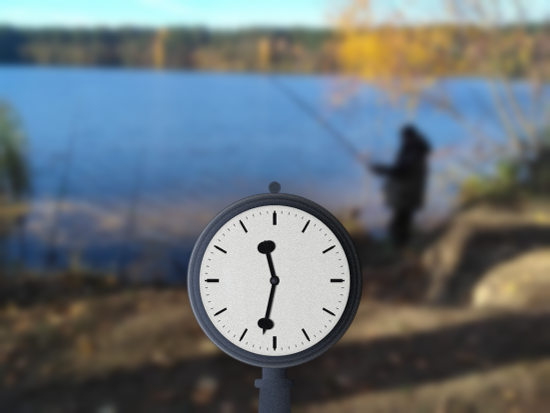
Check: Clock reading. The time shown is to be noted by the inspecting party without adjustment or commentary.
11:32
